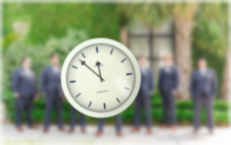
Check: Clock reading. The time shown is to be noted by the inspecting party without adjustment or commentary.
11:53
